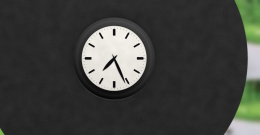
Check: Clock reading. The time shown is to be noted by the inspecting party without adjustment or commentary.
7:26
